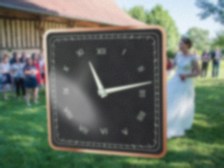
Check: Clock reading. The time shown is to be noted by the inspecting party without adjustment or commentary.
11:13
